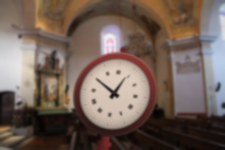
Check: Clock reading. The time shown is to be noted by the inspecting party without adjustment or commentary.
12:50
